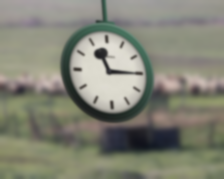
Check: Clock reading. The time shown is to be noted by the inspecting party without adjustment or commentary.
11:15
